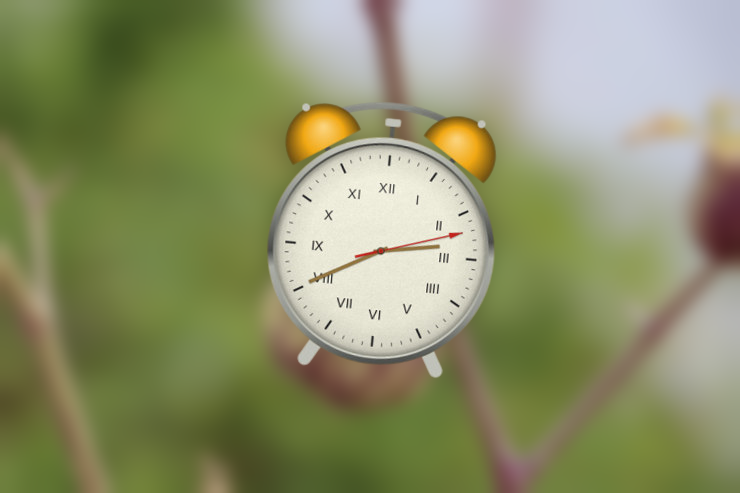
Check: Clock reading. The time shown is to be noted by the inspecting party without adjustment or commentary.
2:40:12
